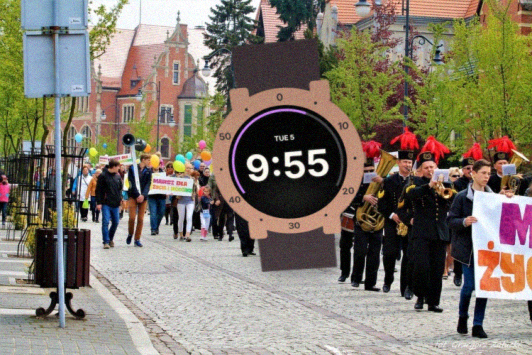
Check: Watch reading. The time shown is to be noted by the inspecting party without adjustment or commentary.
9:55
